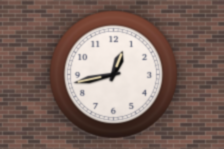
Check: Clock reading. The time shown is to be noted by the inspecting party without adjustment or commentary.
12:43
